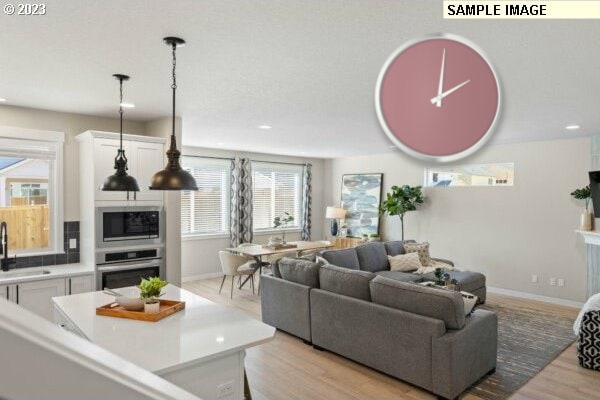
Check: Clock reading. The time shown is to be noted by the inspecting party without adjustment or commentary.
2:01
